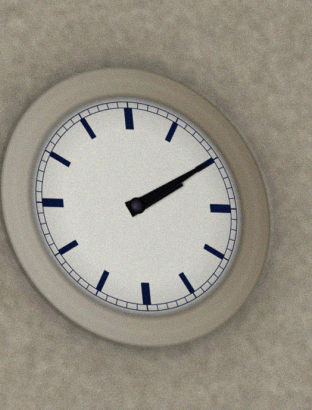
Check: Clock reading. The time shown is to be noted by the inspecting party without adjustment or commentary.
2:10
